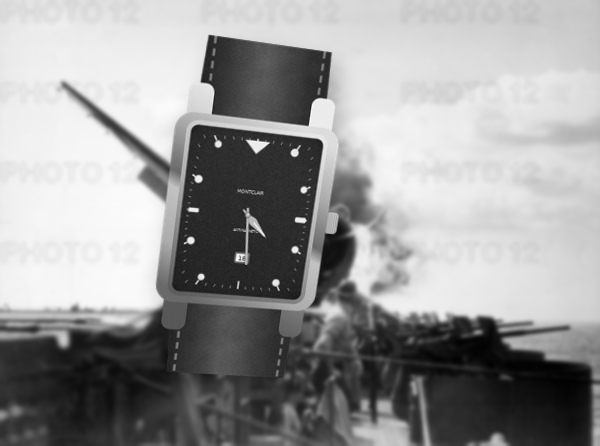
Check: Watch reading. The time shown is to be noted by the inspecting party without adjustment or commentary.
4:29
